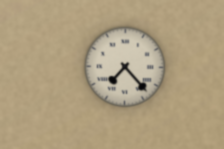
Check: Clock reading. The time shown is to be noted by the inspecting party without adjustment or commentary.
7:23
